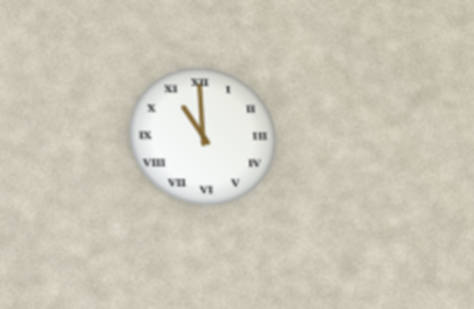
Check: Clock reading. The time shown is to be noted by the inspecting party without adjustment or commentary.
11:00
